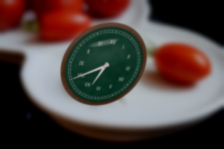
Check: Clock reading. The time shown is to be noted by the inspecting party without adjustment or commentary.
6:40
